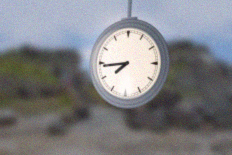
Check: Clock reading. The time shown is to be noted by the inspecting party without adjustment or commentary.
7:44
